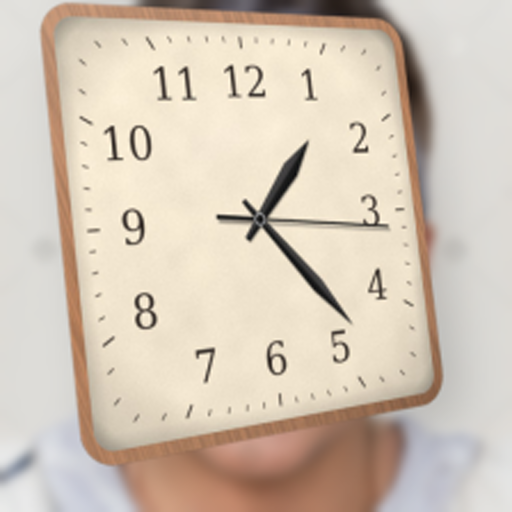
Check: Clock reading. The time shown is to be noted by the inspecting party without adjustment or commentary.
1:23:16
